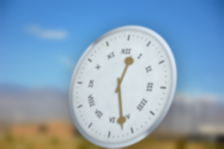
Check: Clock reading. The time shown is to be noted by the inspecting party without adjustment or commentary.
12:27
